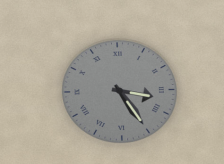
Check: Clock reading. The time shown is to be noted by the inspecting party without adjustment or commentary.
3:25
